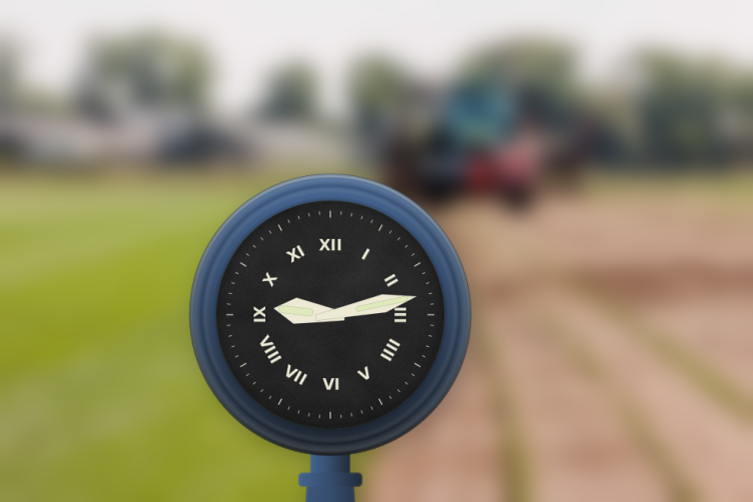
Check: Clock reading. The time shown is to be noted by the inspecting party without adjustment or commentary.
9:13
